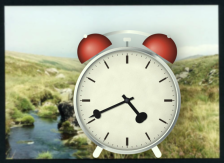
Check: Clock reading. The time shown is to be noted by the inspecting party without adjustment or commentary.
4:41
